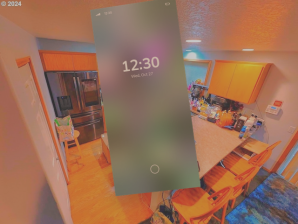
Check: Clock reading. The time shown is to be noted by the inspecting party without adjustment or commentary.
12:30
